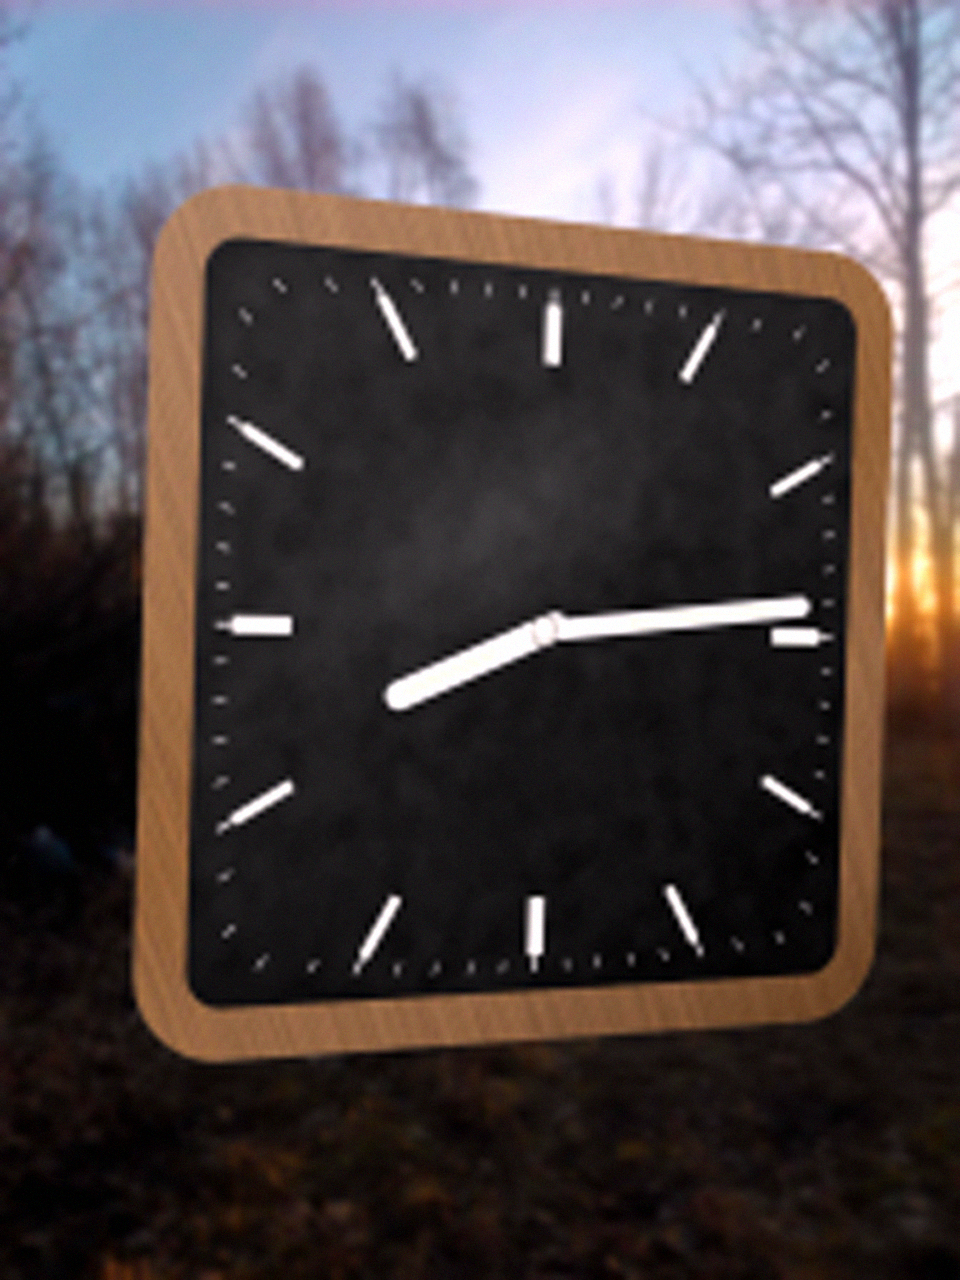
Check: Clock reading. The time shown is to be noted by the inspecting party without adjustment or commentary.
8:14
